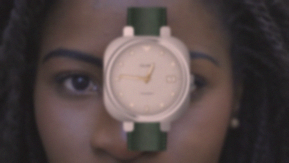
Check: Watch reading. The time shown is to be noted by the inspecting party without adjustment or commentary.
12:46
